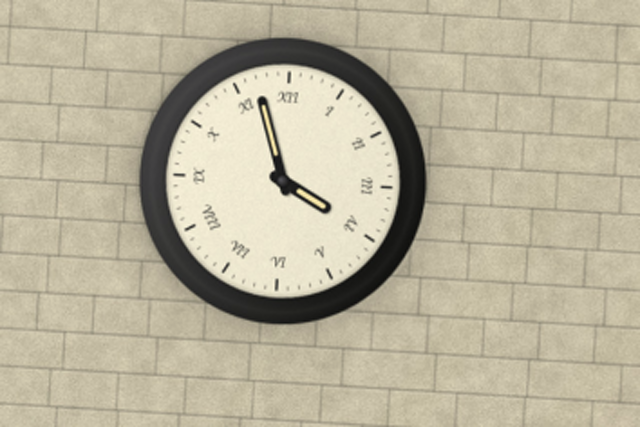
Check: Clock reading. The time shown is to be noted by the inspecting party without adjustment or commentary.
3:57
